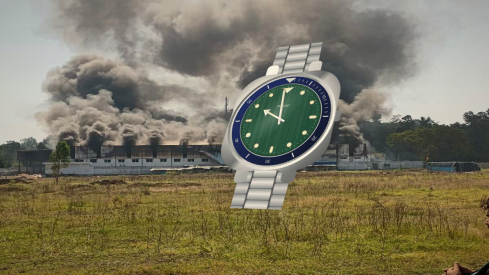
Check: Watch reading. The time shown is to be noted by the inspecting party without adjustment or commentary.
9:59
